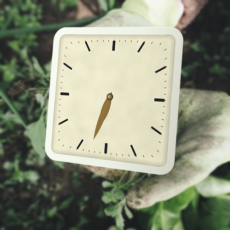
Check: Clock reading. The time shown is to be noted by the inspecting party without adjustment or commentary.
6:33
